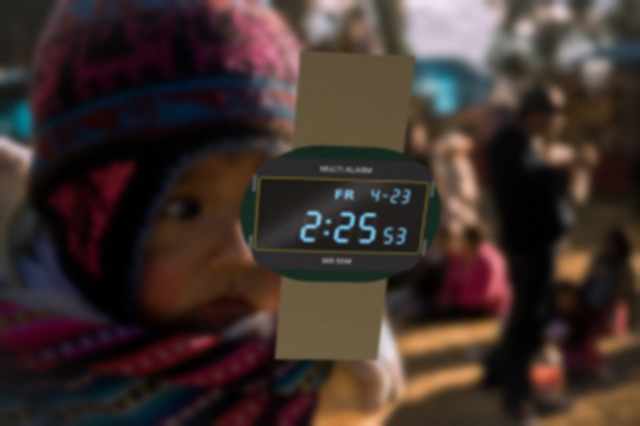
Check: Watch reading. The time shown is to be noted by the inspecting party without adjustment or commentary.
2:25:53
